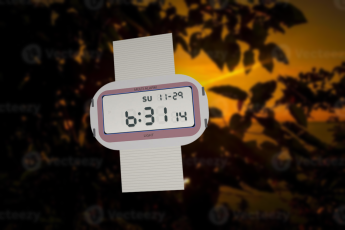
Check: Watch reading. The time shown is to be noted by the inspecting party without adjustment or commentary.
6:31:14
